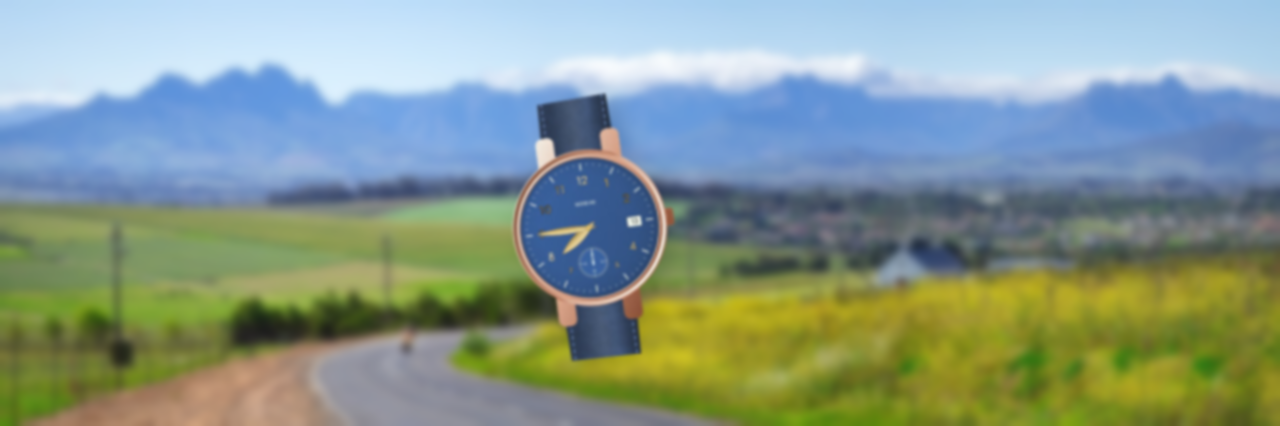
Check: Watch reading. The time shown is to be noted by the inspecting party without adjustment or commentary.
7:45
